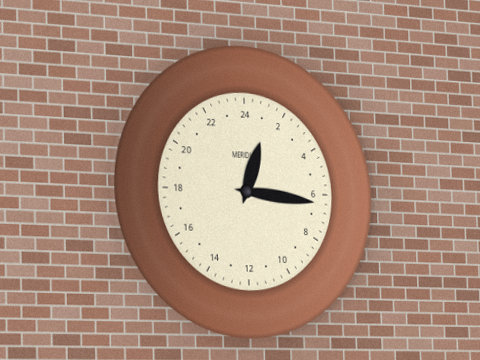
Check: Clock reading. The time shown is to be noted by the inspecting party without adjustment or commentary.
1:16
